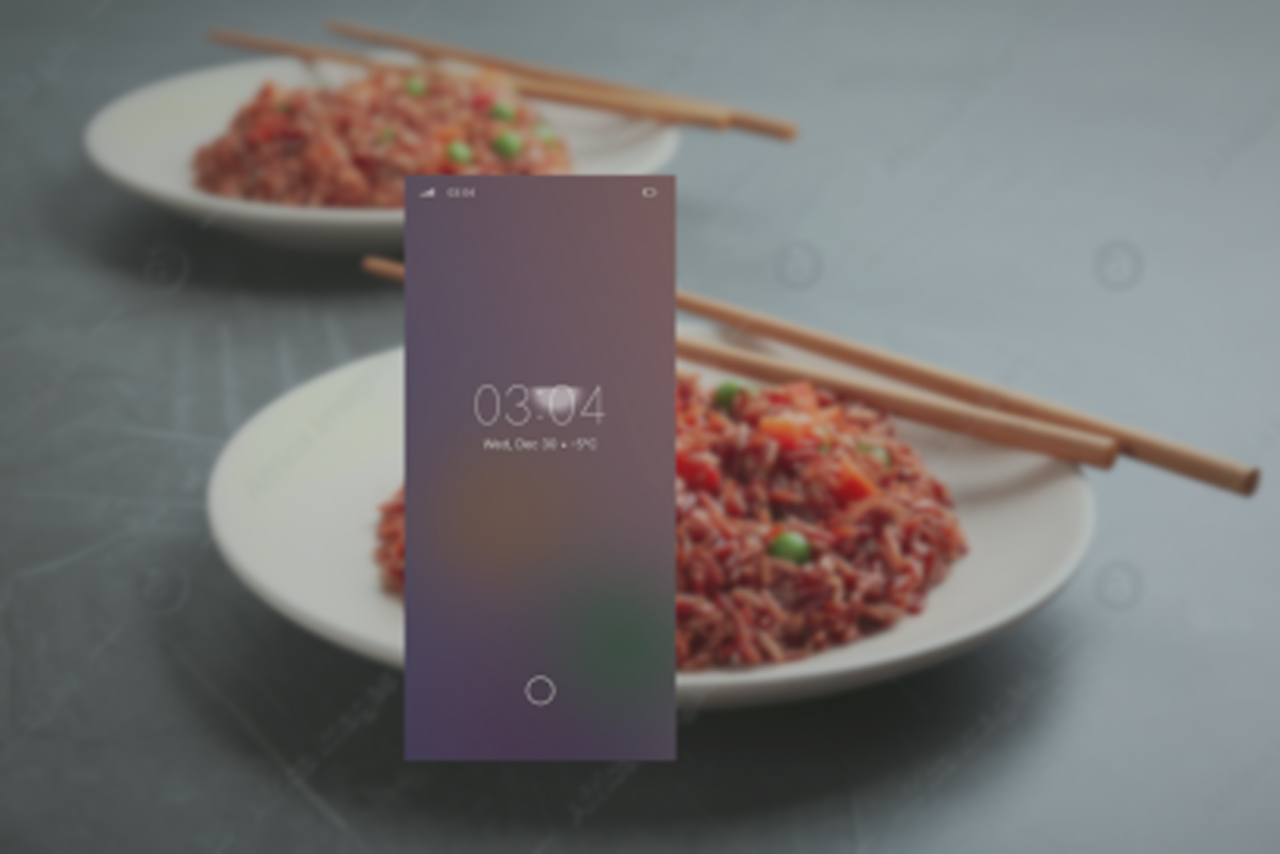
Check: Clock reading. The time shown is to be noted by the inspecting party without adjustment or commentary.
3:04
